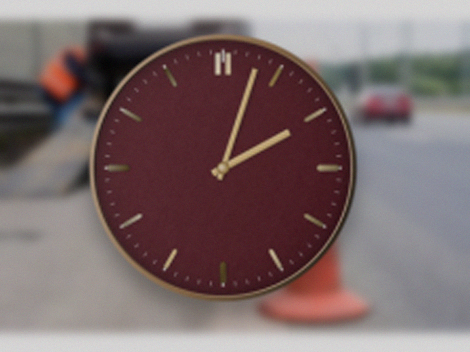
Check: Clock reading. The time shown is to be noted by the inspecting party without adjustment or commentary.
2:03
